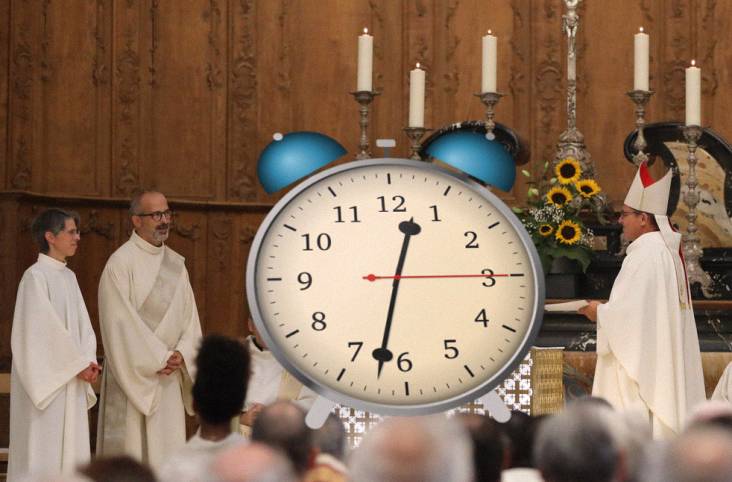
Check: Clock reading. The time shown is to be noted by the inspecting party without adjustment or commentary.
12:32:15
